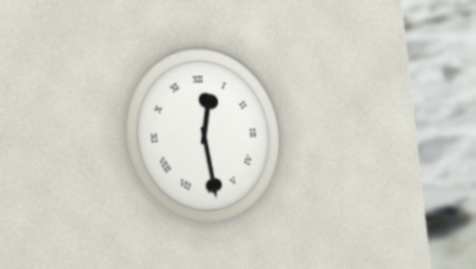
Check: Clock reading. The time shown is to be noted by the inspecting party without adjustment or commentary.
12:29
